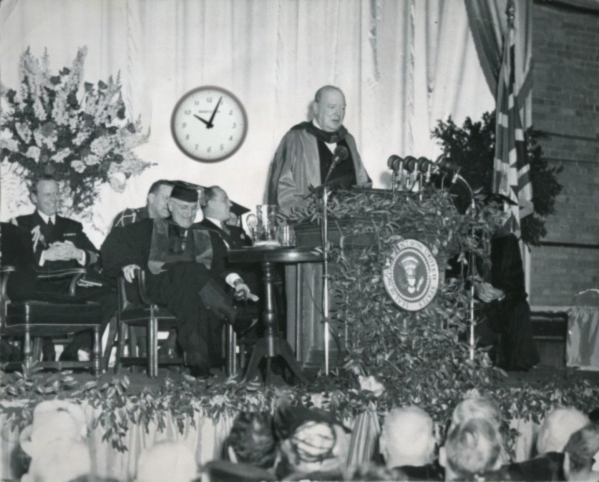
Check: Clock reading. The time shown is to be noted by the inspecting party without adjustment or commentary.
10:04
